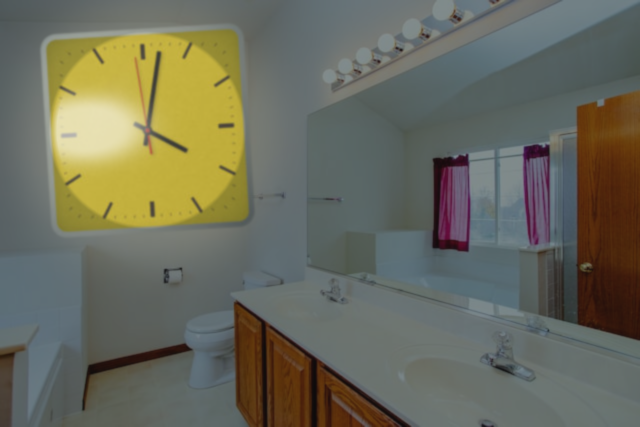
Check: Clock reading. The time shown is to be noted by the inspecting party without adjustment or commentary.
4:01:59
